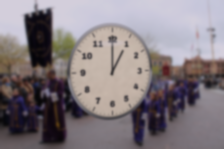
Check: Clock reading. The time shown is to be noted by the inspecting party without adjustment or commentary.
1:00
